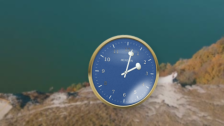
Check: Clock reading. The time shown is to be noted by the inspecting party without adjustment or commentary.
2:02
